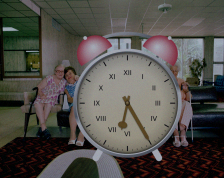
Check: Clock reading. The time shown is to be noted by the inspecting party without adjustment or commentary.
6:25
